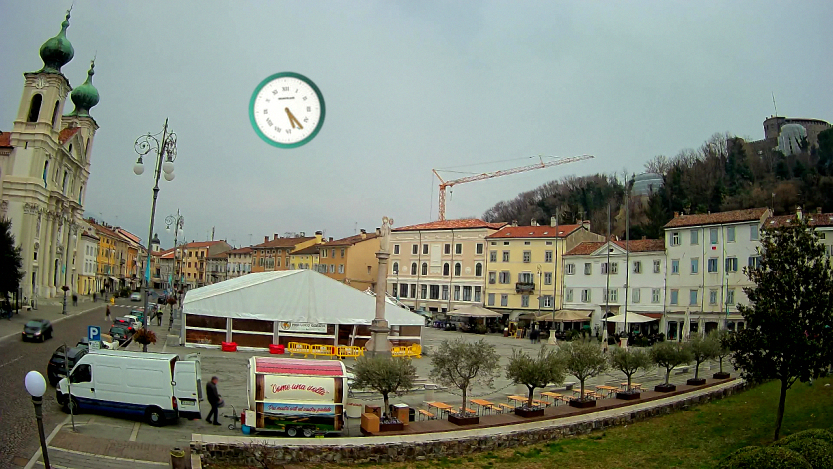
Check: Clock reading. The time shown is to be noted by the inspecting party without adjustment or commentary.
5:24
